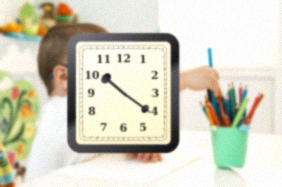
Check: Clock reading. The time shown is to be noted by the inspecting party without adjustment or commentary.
10:21
